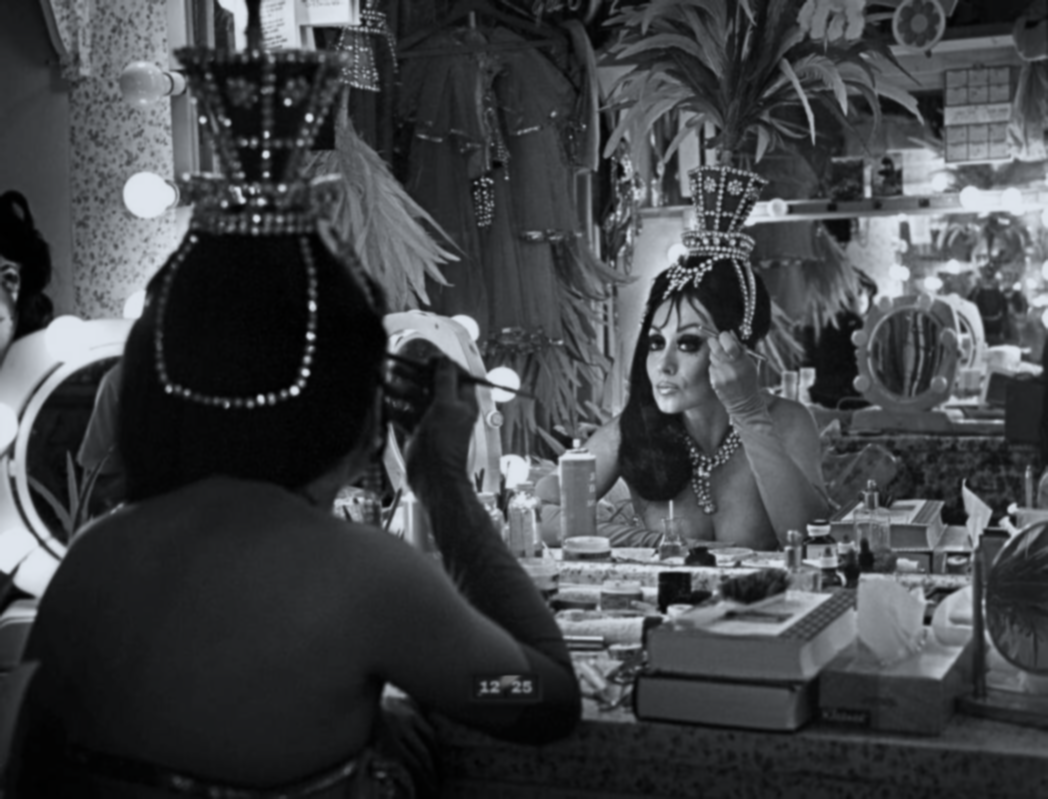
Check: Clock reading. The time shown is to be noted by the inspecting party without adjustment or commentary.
12:25
